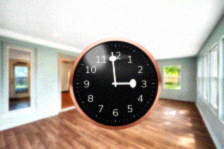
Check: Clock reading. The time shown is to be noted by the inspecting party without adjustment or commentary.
2:59
